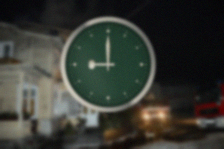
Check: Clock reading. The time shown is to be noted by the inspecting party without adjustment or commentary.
9:00
